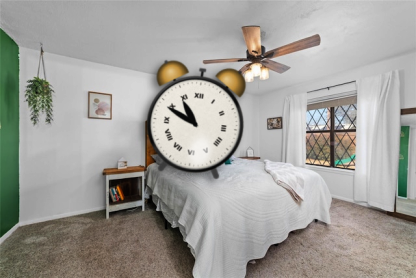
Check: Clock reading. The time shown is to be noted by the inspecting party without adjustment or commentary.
10:49
